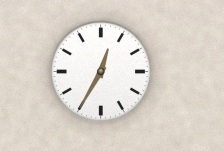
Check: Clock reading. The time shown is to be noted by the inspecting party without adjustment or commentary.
12:35
